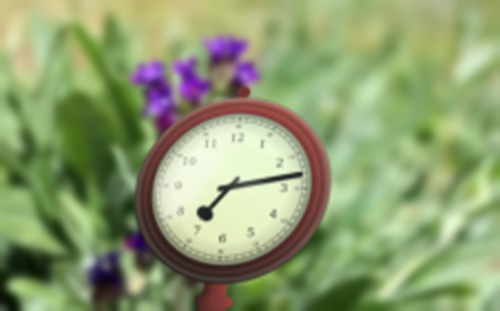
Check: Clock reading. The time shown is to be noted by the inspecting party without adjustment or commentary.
7:13
